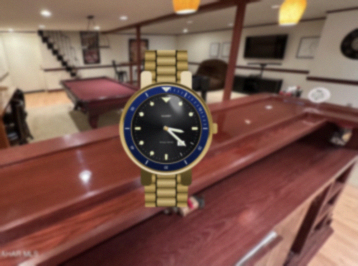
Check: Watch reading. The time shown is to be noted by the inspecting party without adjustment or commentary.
3:22
